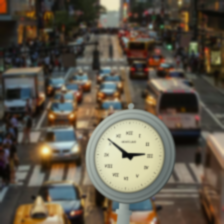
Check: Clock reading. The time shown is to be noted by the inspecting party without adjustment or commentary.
2:51
